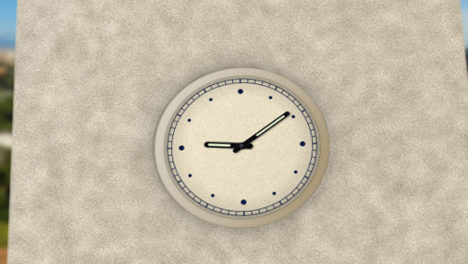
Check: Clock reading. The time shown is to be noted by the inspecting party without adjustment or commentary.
9:09
